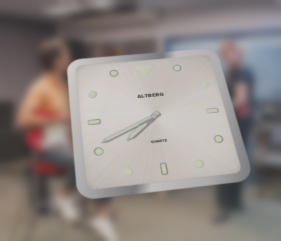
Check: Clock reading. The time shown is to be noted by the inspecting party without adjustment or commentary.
7:41
